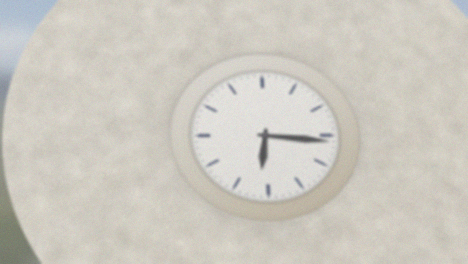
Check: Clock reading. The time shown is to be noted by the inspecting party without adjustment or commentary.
6:16
